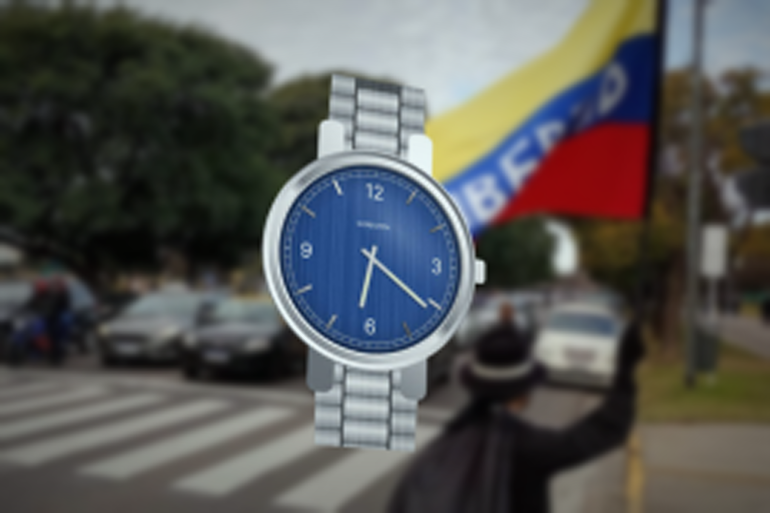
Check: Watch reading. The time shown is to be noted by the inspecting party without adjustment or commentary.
6:21
